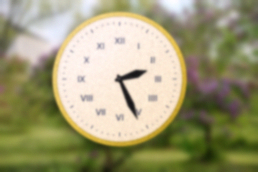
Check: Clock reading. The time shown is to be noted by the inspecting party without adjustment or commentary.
2:26
